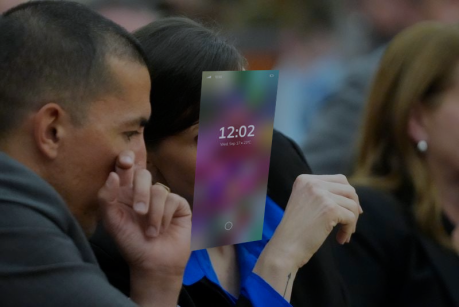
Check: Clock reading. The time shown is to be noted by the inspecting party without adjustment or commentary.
12:02
